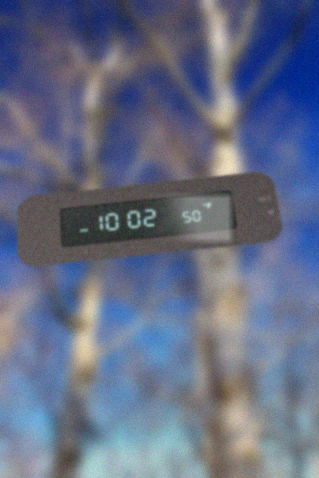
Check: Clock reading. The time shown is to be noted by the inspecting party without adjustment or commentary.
10:02
